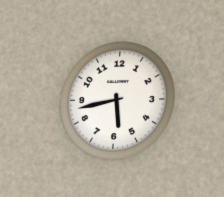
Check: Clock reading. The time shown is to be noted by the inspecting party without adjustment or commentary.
5:43
